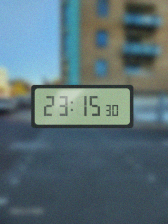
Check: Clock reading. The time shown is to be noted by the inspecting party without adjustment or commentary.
23:15:30
